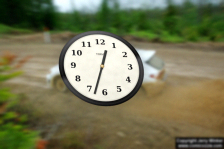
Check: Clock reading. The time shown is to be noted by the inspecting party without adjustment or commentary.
12:33
